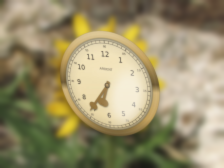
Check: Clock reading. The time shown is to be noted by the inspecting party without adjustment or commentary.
6:36
